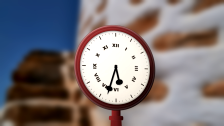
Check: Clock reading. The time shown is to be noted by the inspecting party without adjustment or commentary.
5:33
